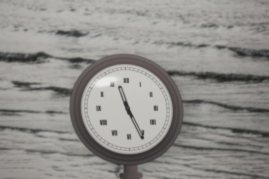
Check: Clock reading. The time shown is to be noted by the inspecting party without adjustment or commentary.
11:26
